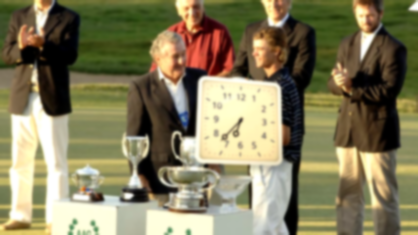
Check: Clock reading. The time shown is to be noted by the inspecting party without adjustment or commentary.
6:37
